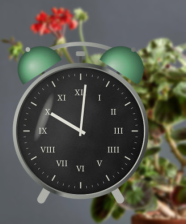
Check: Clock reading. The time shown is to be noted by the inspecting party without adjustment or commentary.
10:01
